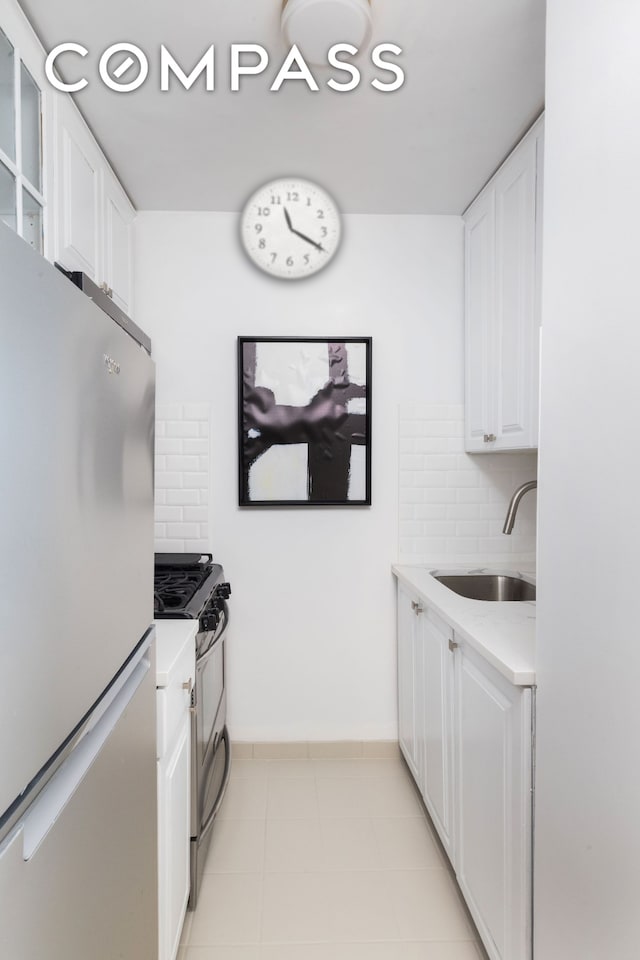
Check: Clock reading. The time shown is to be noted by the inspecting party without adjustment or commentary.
11:20
